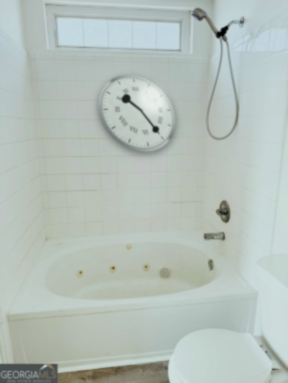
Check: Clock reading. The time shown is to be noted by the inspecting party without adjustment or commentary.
10:25
